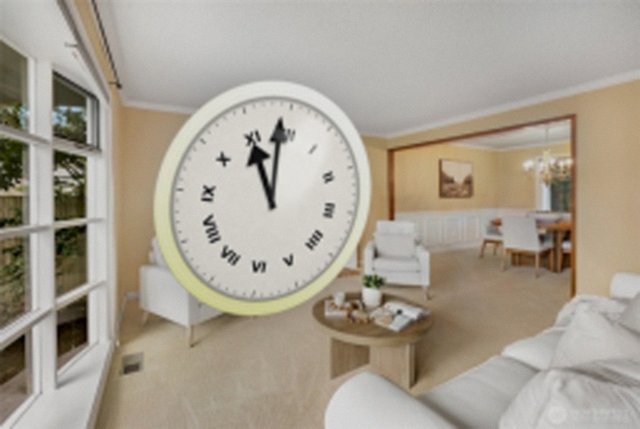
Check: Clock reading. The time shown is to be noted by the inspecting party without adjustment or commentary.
10:59
